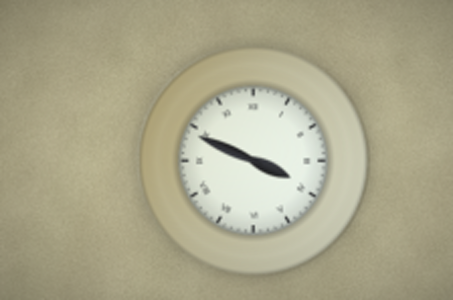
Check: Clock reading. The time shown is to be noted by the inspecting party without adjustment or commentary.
3:49
